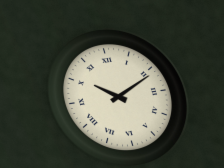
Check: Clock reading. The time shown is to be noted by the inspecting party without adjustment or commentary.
10:11
